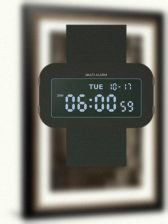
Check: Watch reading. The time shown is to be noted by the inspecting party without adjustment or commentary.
6:00:59
